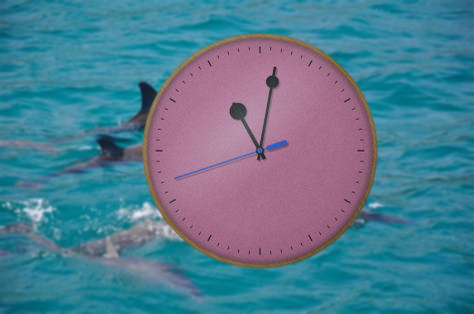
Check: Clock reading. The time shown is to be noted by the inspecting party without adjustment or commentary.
11:01:42
